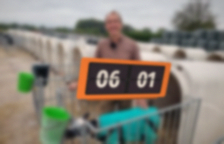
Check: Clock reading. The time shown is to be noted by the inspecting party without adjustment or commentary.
6:01
